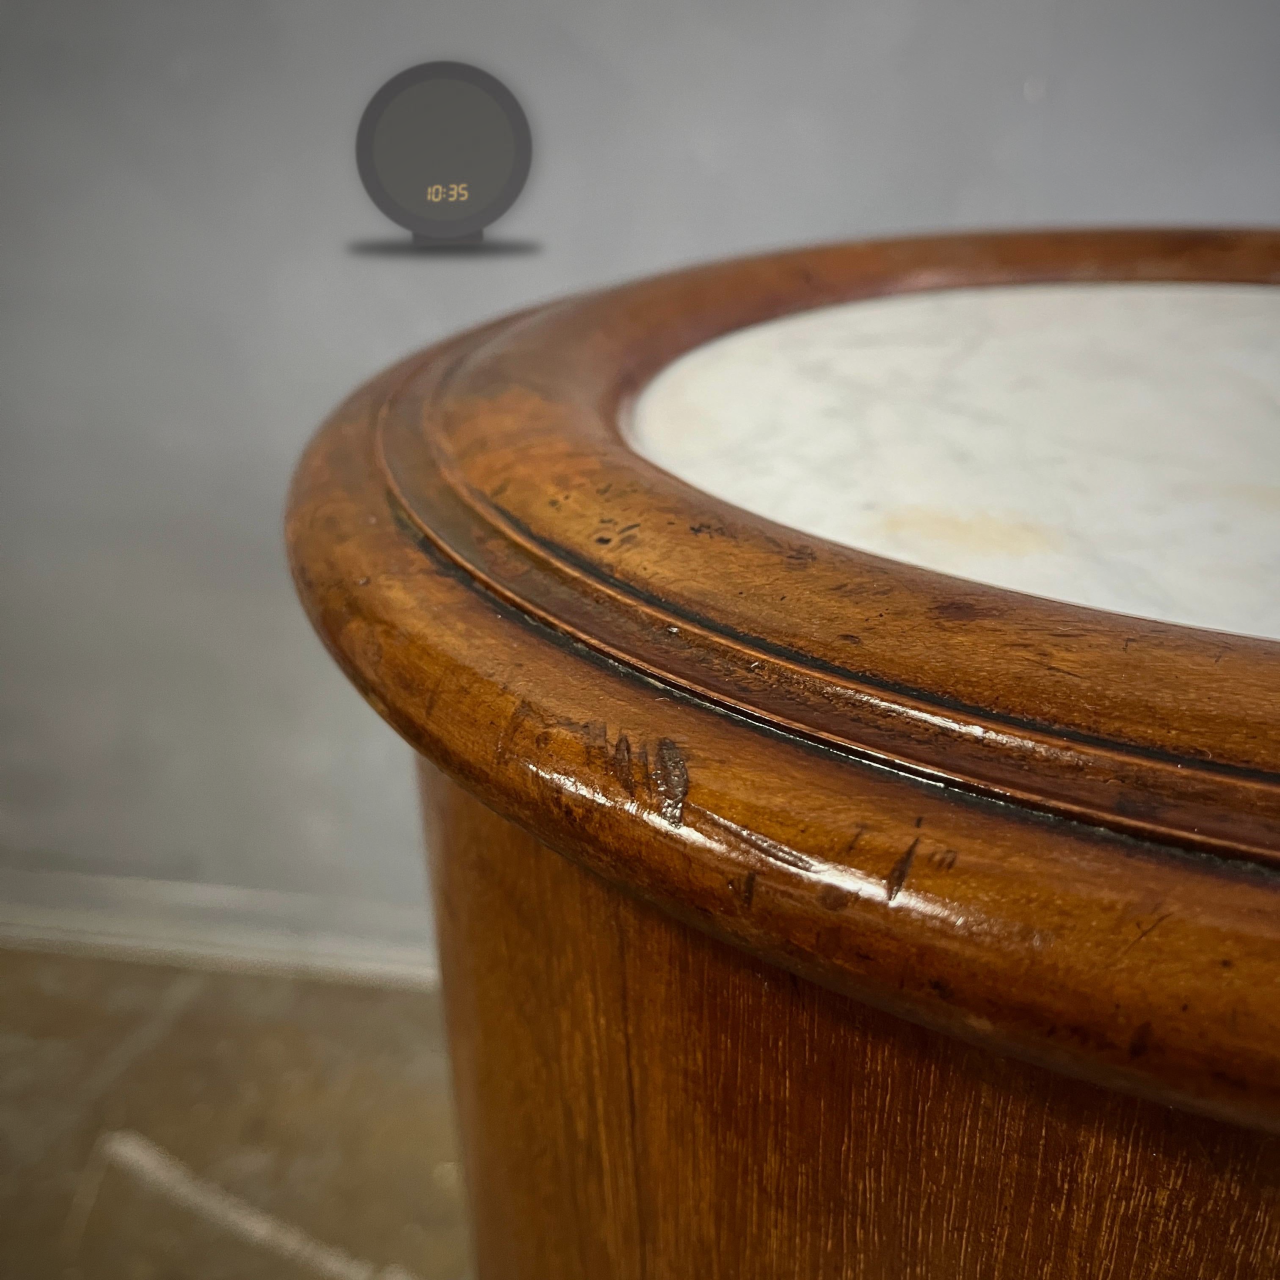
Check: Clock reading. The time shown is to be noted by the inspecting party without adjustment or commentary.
10:35
